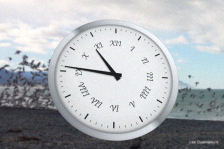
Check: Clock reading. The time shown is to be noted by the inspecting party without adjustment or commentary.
10:46
